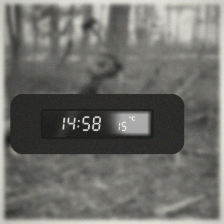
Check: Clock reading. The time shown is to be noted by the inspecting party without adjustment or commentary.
14:58
